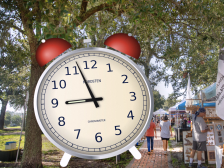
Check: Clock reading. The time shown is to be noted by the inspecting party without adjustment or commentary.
8:57
